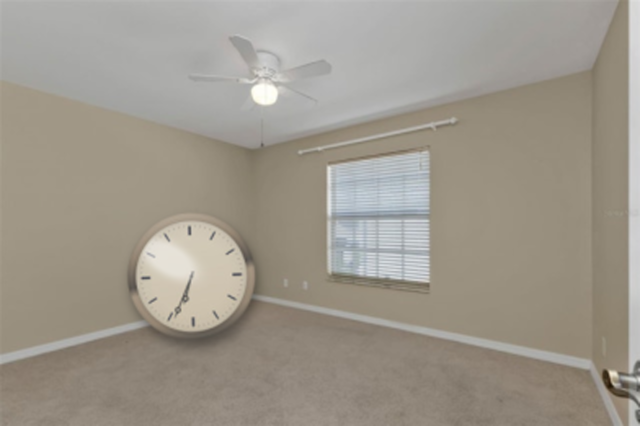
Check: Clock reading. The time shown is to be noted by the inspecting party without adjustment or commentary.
6:34
